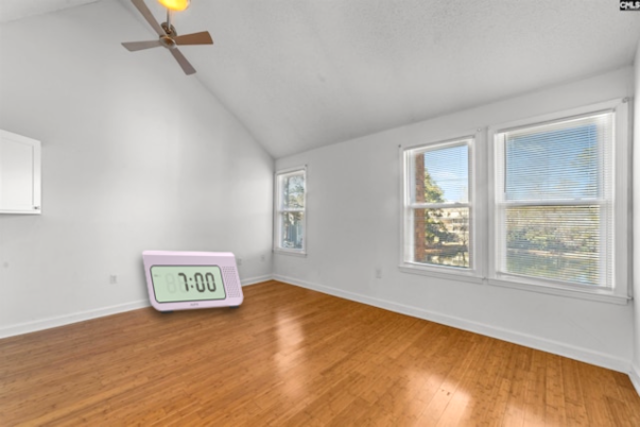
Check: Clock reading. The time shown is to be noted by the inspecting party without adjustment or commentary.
7:00
